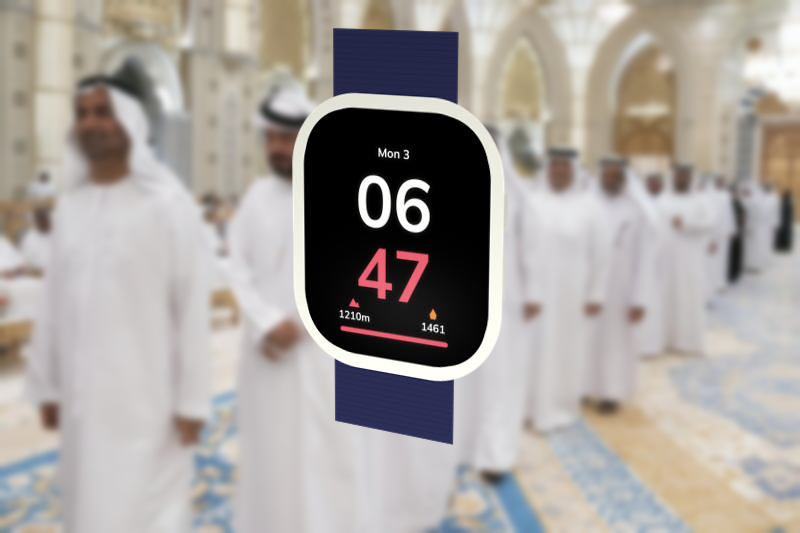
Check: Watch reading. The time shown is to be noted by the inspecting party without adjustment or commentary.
6:47
